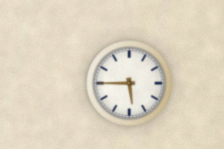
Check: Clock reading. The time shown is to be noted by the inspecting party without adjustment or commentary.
5:45
